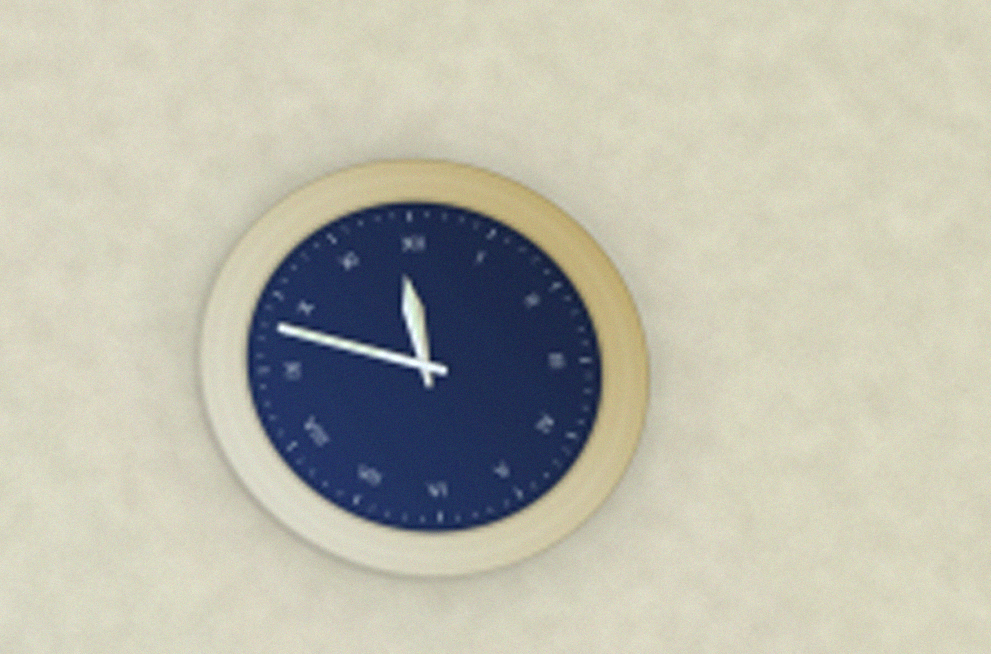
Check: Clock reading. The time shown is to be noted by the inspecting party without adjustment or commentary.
11:48
